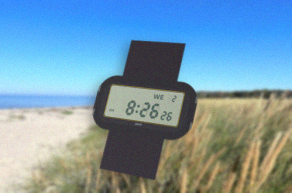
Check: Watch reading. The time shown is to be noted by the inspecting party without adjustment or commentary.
8:26:26
